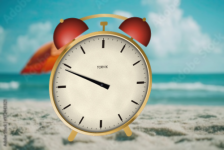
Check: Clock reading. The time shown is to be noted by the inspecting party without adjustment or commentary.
9:49
